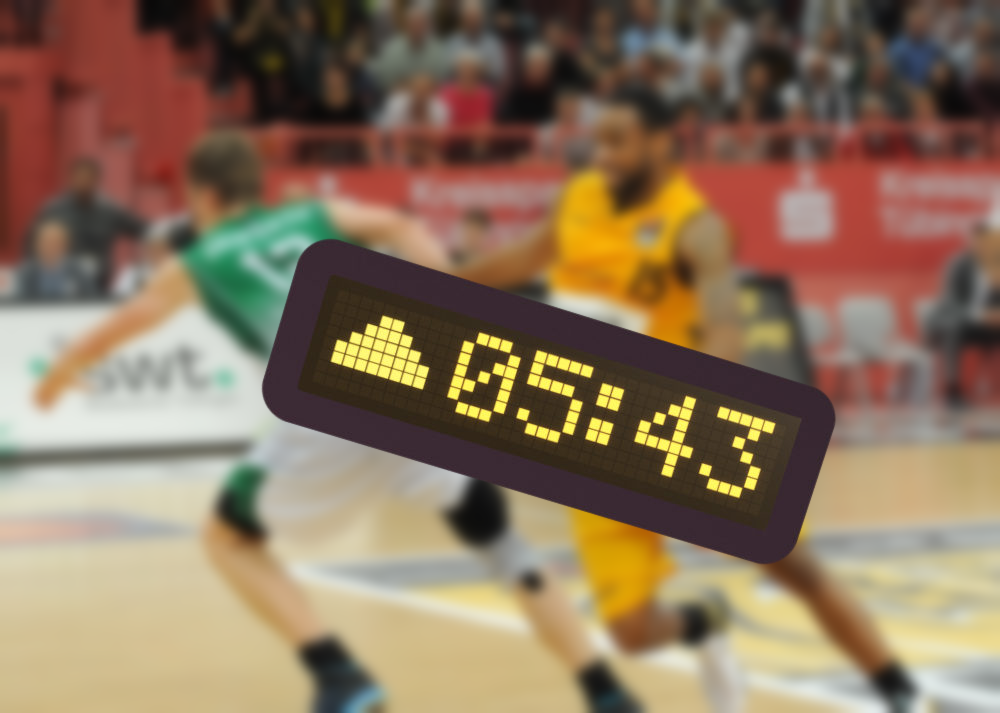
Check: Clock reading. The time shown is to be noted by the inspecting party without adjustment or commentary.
5:43
